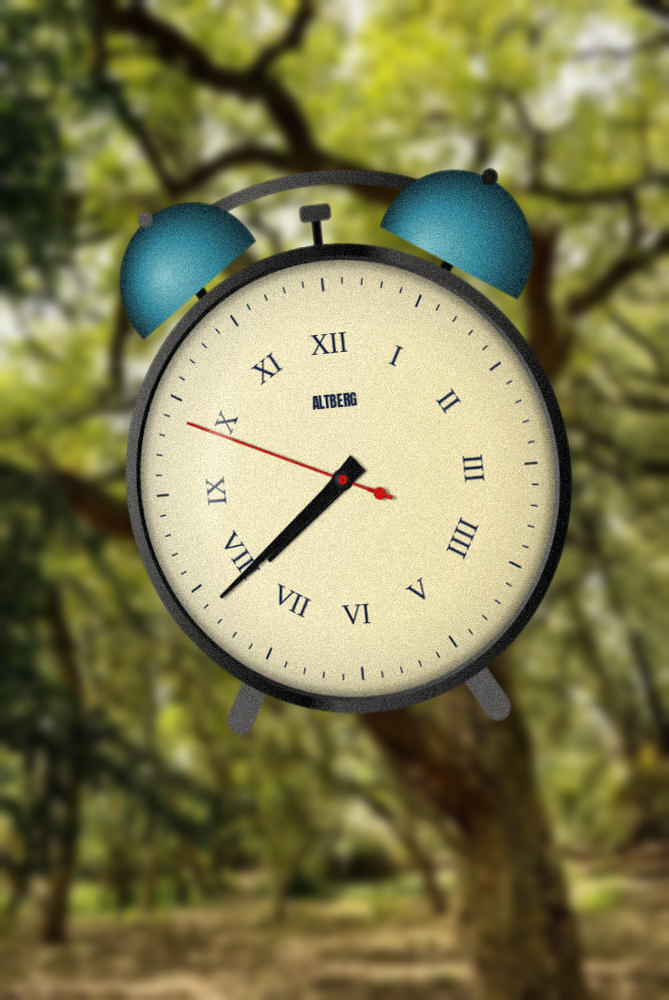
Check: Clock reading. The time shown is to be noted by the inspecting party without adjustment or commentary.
7:38:49
